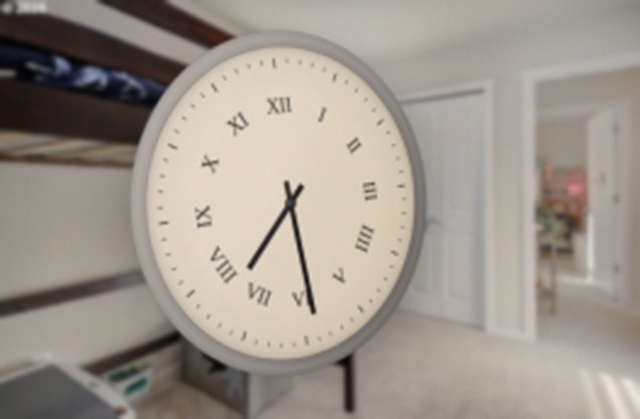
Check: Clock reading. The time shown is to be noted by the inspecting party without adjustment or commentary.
7:29
